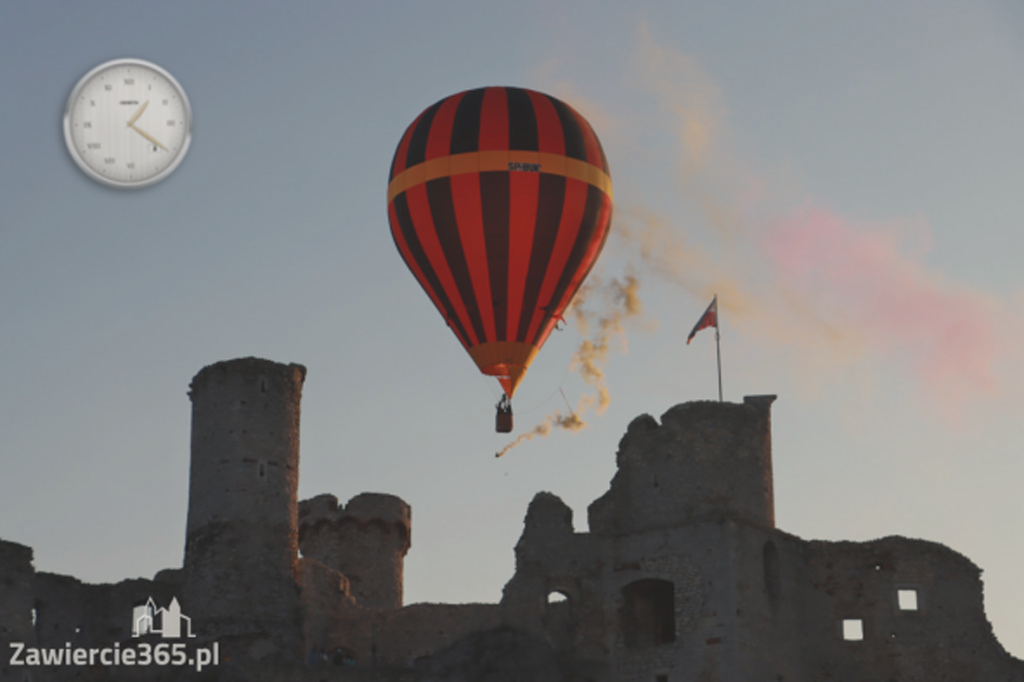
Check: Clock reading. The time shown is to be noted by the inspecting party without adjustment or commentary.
1:21
